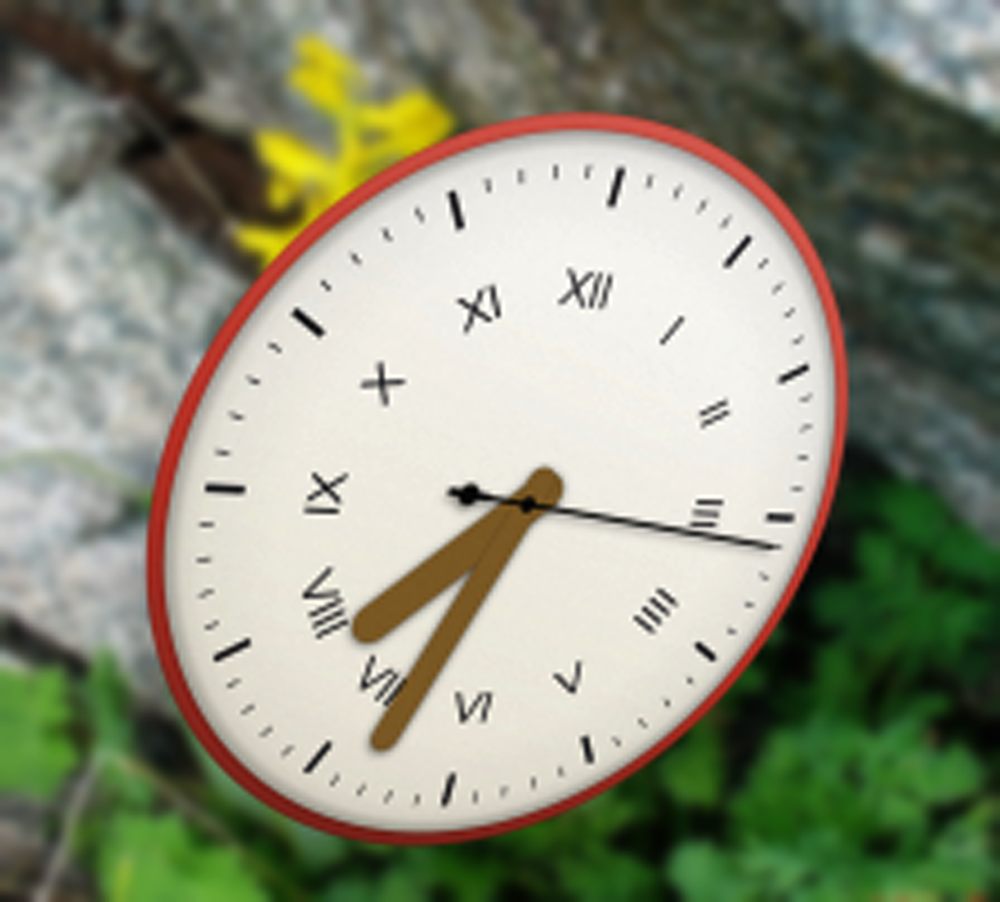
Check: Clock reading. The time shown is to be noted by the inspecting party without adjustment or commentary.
7:33:16
